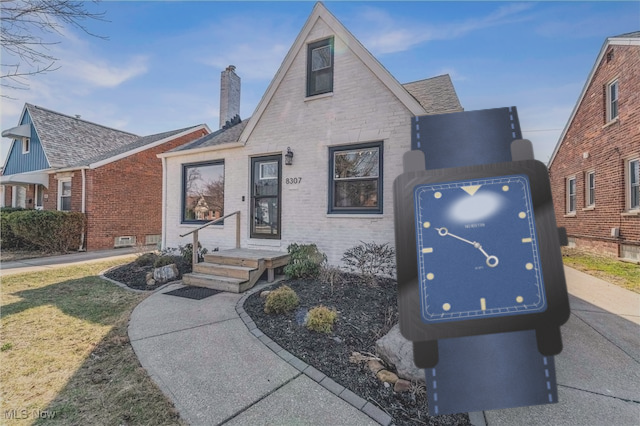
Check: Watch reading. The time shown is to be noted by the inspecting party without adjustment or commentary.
4:50
